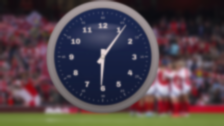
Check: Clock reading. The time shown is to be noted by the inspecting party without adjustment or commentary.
6:06
